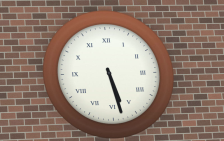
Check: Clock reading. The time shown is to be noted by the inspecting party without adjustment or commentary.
5:28
